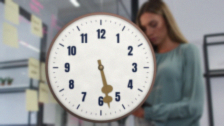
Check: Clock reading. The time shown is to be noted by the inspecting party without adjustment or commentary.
5:28
